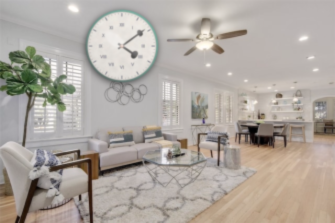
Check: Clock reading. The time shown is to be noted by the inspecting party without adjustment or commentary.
4:09
